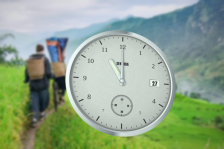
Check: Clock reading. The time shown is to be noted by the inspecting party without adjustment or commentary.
11:00
